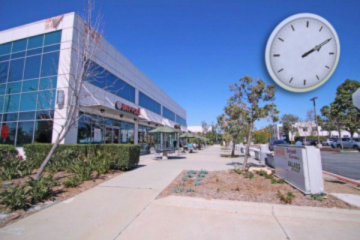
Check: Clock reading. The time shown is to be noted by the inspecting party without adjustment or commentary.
2:10
